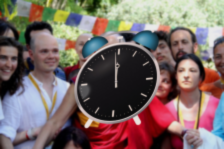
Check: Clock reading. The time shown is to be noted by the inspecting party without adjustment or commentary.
11:59
